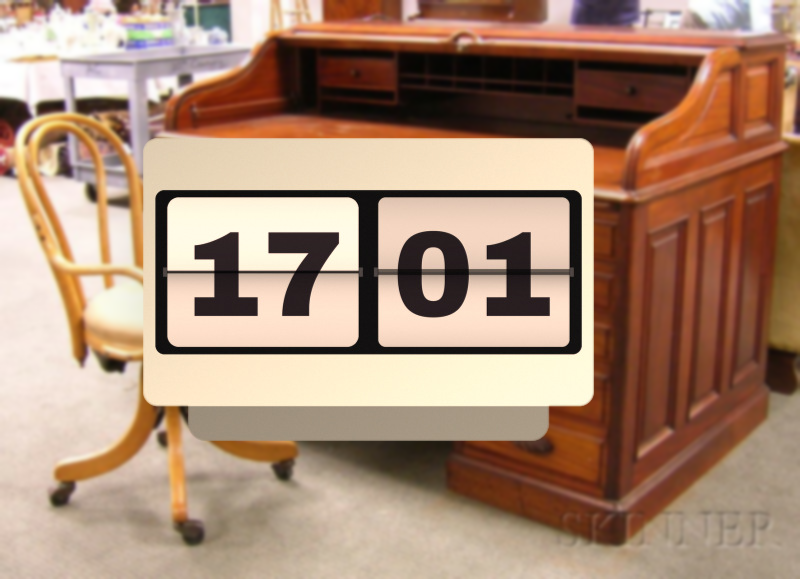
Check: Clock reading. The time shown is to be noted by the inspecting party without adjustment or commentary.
17:01
